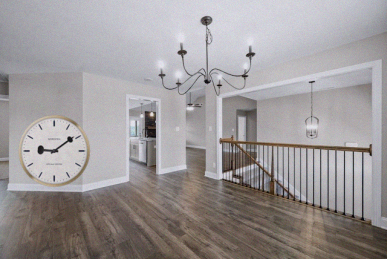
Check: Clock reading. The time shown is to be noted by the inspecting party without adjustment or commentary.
9:09
